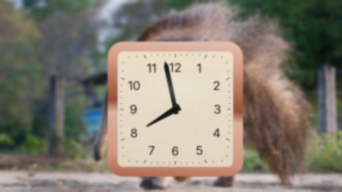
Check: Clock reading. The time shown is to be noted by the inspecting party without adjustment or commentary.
7:58
